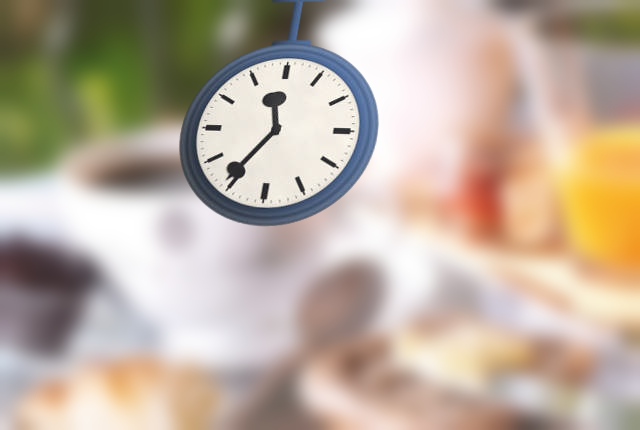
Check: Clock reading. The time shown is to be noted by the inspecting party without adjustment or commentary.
11:36
